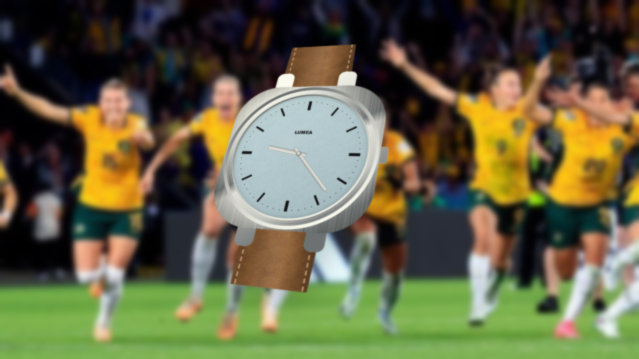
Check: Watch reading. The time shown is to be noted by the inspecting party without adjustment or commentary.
9:23
